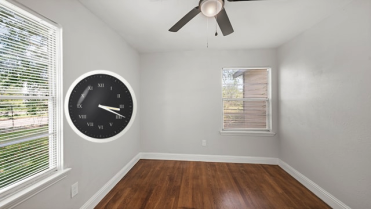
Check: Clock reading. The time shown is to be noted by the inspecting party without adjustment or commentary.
3:19
